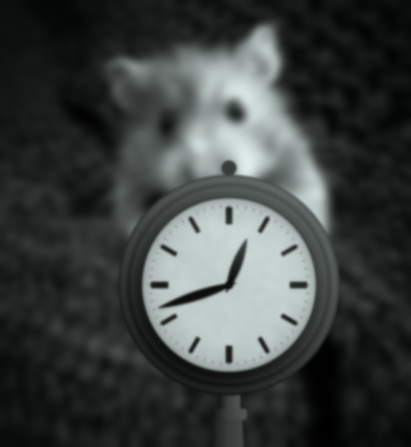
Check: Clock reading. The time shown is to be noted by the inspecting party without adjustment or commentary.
12:42
